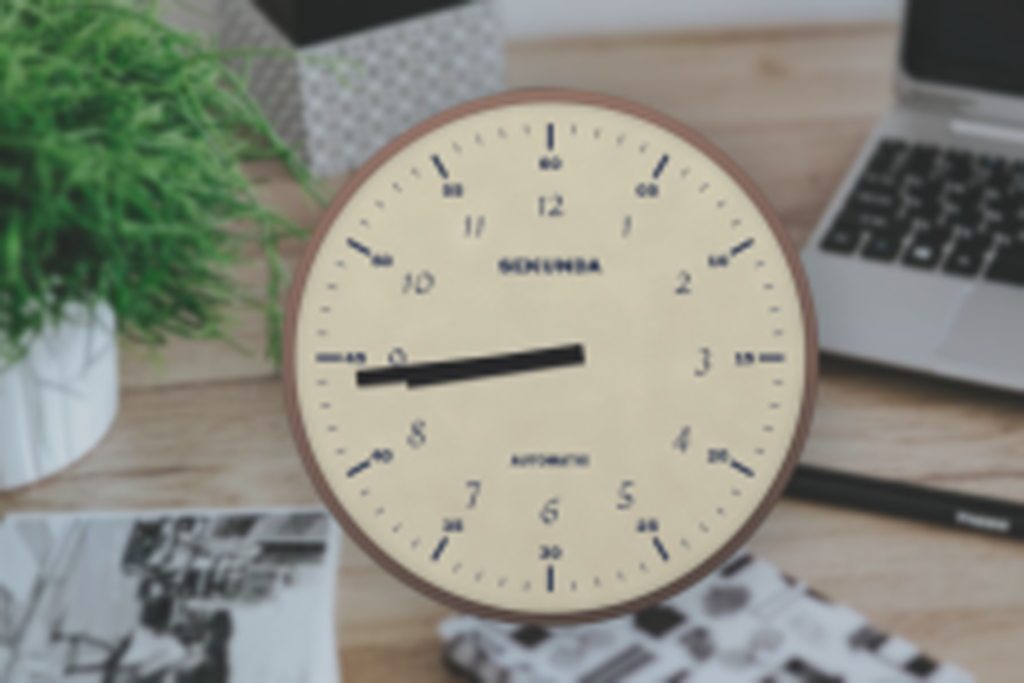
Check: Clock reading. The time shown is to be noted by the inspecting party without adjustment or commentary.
8:44
